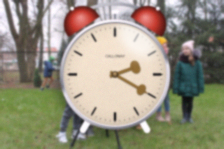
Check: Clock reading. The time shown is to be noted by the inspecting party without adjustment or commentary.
2:20
